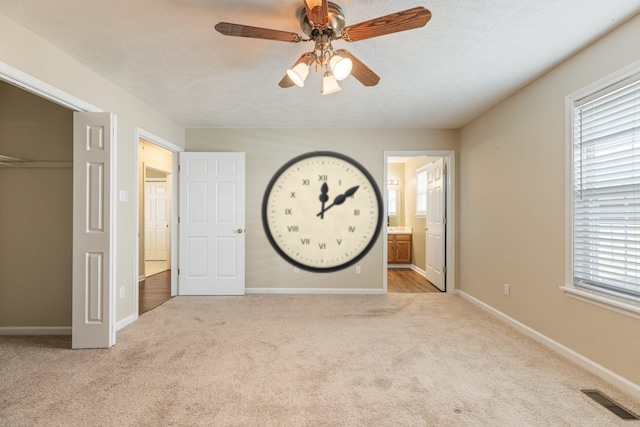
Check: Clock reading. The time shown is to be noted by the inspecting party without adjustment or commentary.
12:09
